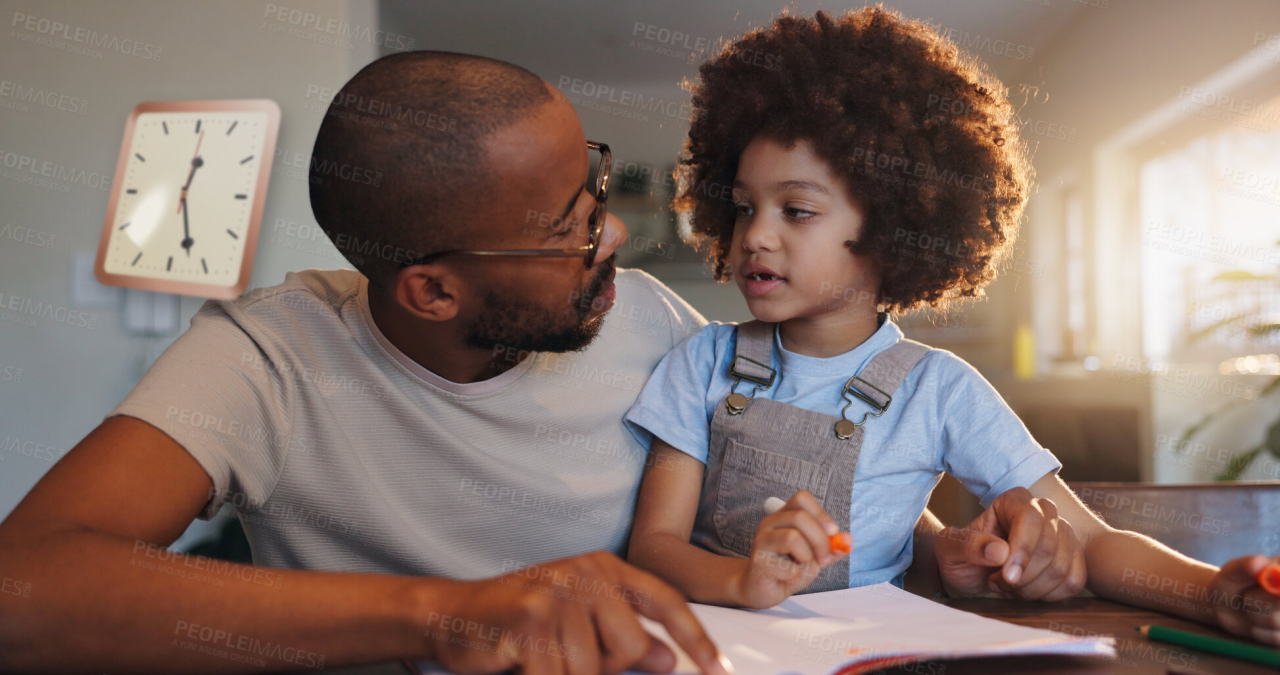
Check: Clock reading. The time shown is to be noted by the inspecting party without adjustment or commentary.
12:27:01
